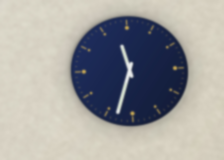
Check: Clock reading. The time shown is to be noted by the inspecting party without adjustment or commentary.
11:33
